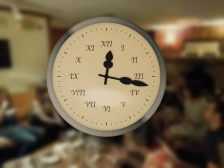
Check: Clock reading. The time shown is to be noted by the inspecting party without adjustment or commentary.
12:17
